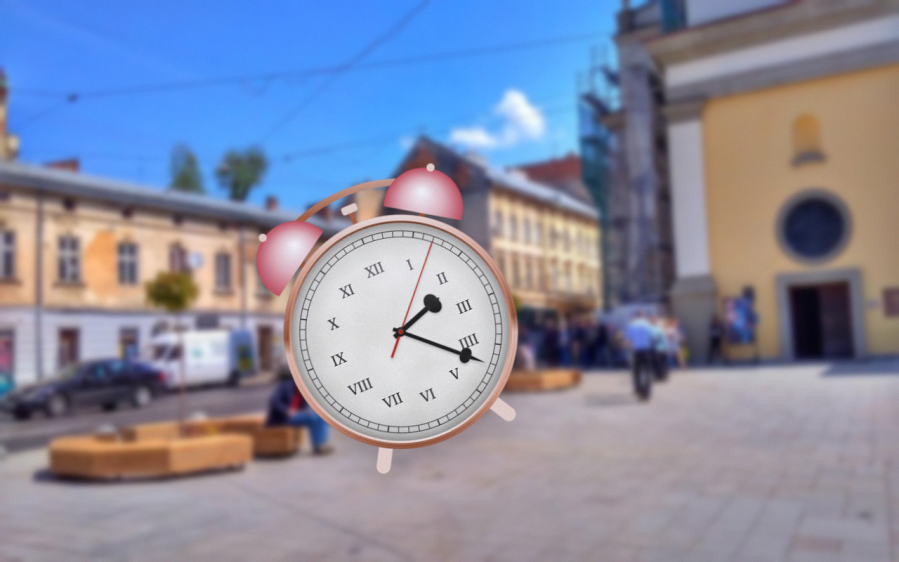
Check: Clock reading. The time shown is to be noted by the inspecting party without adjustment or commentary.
2:22:07
